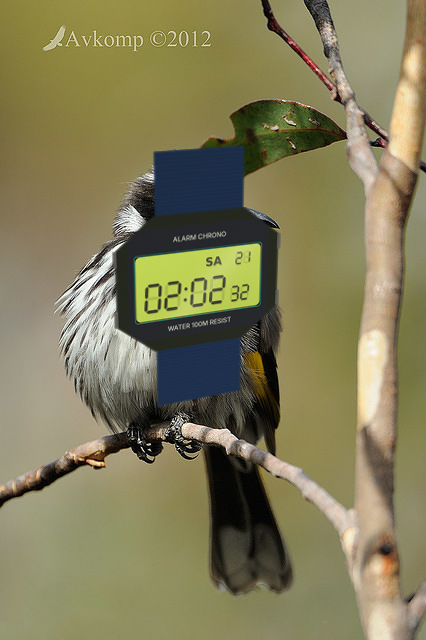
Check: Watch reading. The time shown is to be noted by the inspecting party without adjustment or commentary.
2:02:32
